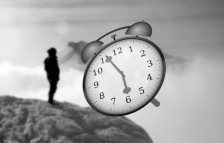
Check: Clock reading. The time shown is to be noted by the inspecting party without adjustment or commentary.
5:56
